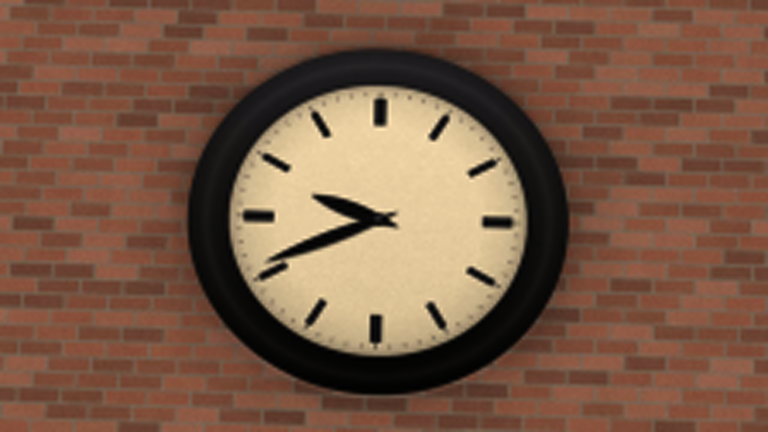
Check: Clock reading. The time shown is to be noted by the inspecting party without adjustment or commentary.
9:41
